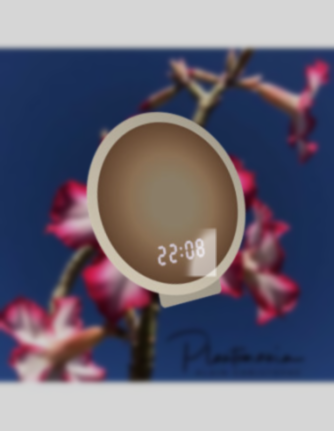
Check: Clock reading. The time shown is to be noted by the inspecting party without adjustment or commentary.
22:08
